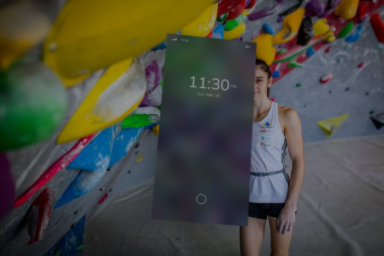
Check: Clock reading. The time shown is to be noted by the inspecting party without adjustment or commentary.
11:30
